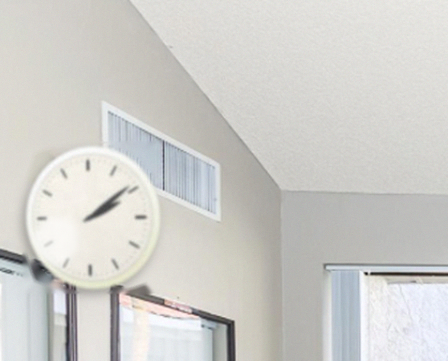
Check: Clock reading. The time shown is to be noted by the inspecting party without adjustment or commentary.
2:09
